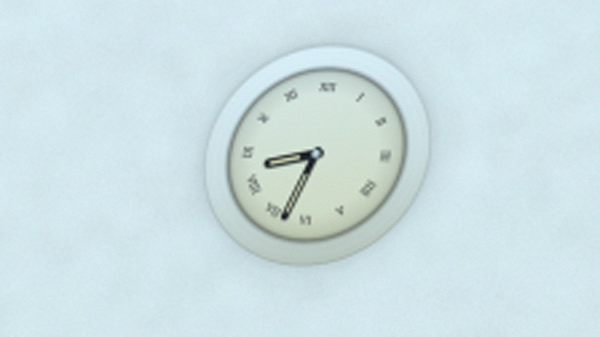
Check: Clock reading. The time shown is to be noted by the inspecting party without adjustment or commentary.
8:33
